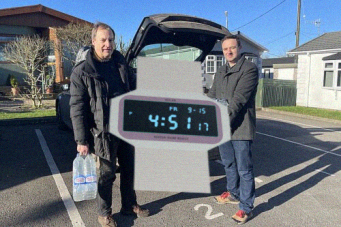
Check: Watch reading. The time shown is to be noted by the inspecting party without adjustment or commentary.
4:51:17
